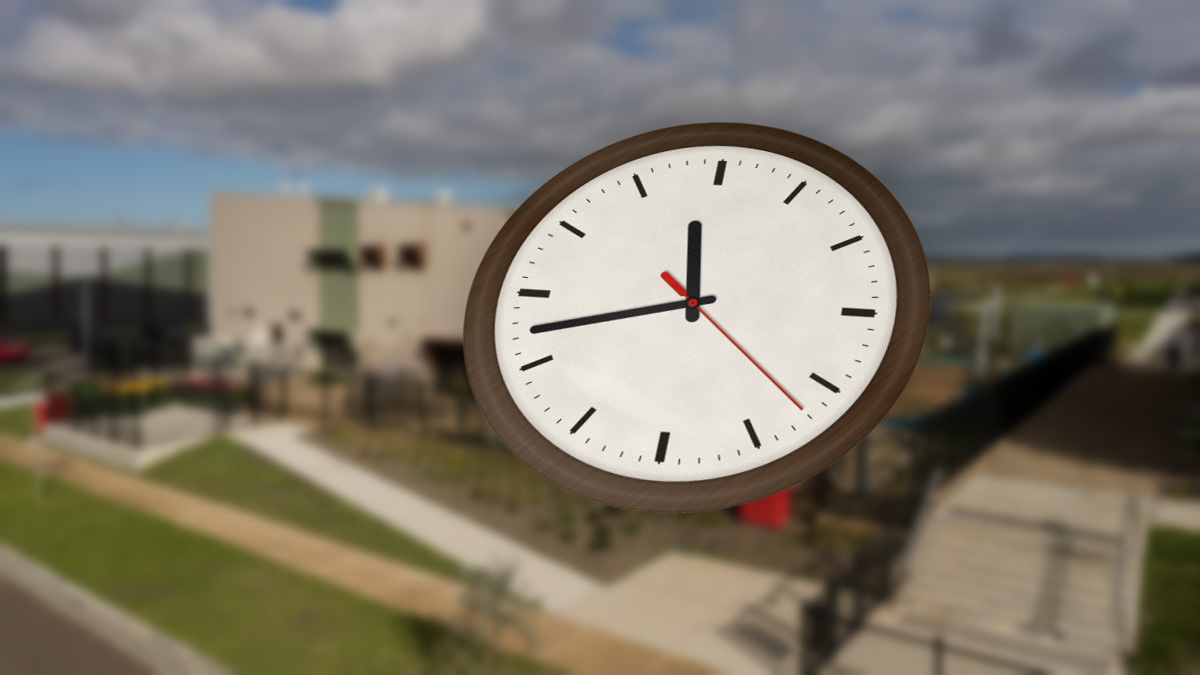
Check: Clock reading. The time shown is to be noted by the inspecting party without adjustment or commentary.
11:42:22
